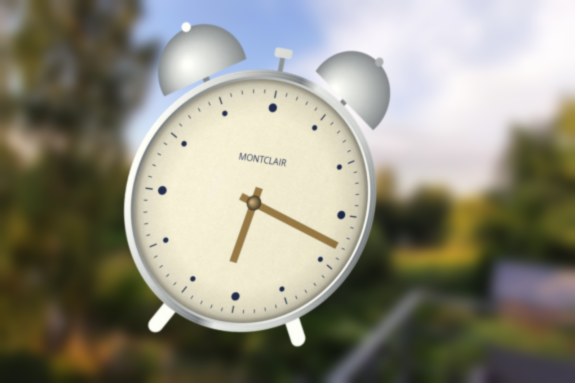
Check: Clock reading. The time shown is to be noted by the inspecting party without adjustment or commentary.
6:18
